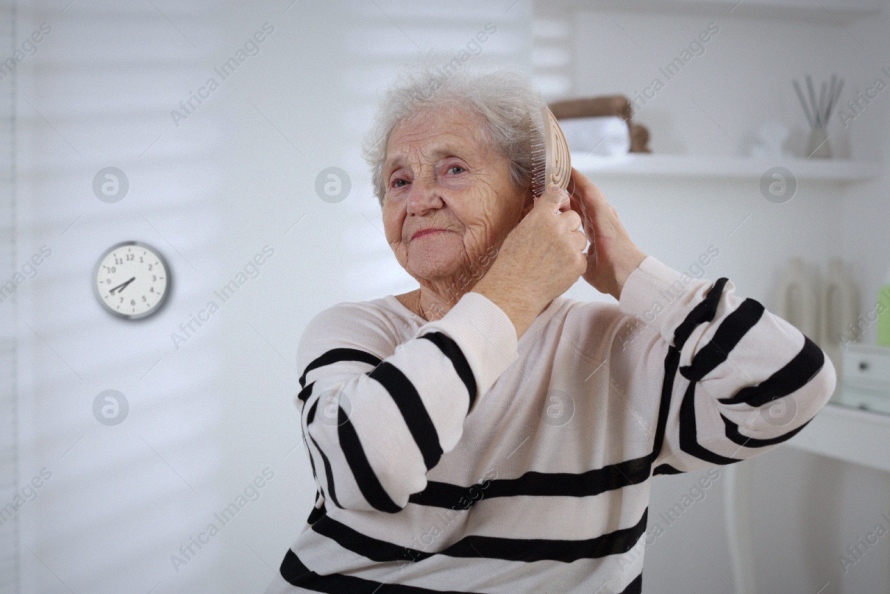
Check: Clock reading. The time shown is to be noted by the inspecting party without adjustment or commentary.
7:41
